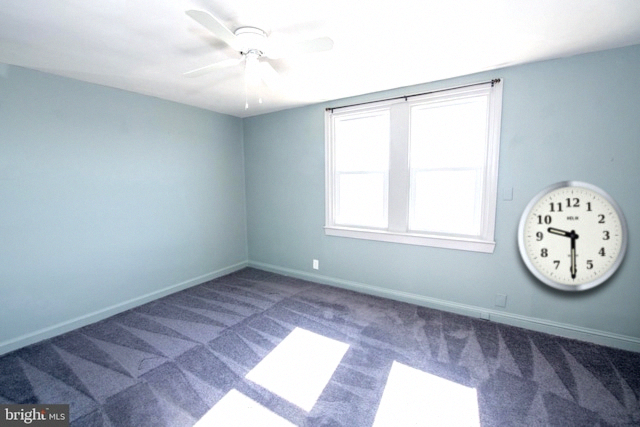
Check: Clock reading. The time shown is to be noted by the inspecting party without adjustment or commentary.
9:30
